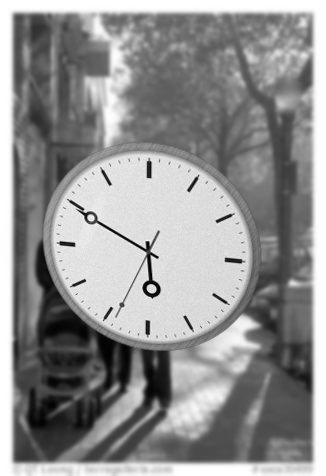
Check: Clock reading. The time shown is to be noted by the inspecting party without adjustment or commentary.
5:49:34
